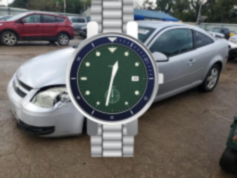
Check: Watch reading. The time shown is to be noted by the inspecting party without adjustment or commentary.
12:32
